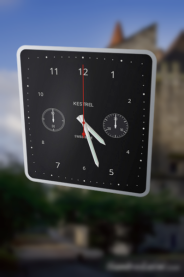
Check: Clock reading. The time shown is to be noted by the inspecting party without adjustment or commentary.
4:27
